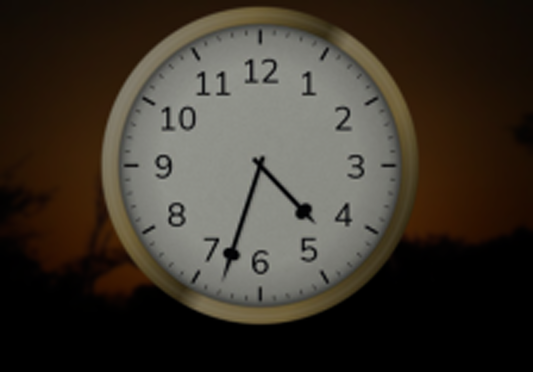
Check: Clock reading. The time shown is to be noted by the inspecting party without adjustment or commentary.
4:33
